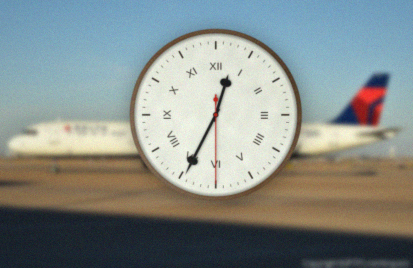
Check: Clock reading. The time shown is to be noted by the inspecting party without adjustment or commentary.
12:34:30
